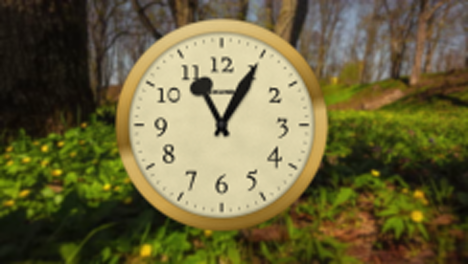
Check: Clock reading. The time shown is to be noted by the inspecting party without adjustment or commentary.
11:05
